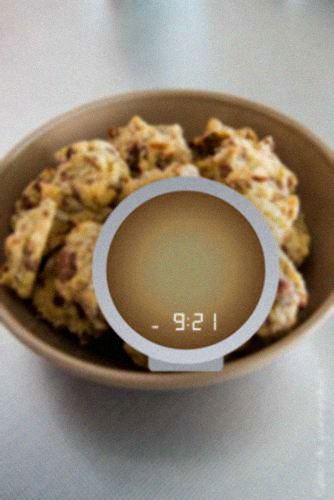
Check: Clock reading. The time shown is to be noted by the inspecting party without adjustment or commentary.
9:21
